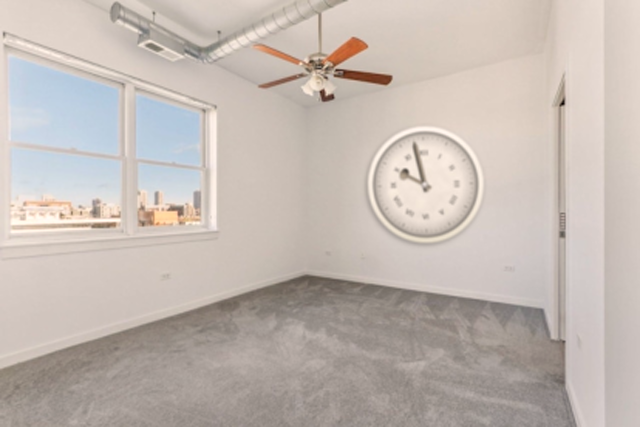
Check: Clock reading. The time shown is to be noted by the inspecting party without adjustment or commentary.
9:58
